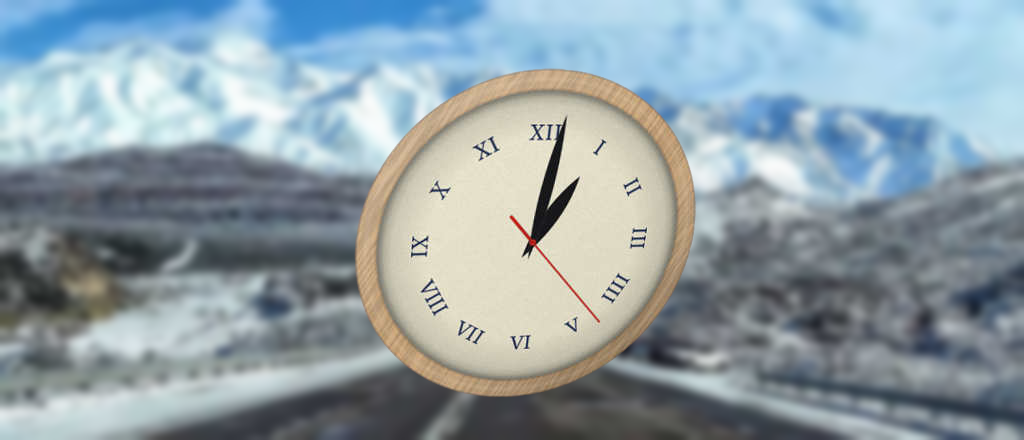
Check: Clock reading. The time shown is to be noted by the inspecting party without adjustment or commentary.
1:01:23
